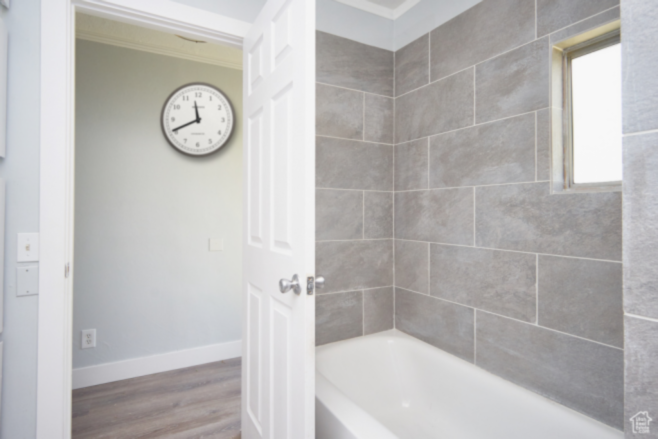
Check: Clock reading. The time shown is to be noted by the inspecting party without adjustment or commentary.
11:41
